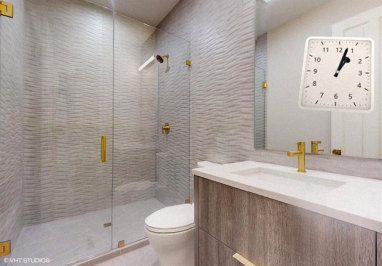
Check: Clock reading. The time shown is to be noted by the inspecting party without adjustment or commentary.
1:03
